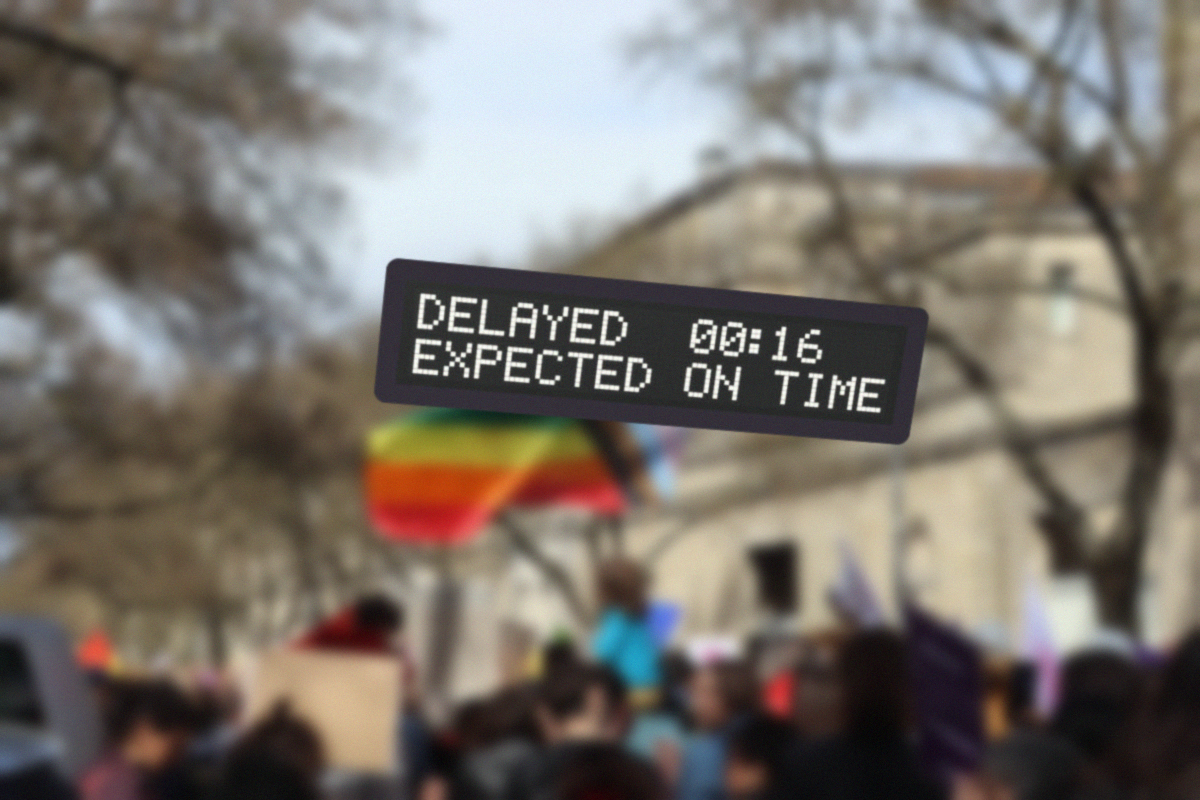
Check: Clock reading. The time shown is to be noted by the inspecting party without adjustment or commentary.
0:16
